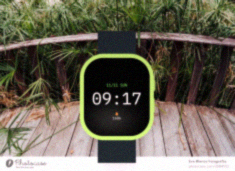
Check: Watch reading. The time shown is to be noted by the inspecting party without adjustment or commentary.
9:17
